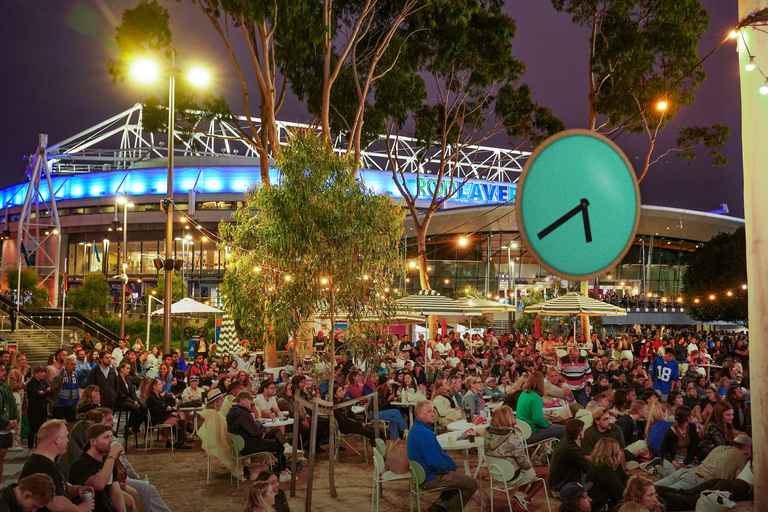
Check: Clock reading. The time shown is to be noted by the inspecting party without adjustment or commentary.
5:40
